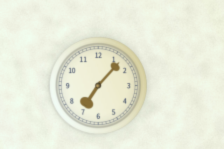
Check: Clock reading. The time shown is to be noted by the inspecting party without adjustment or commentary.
7:07
